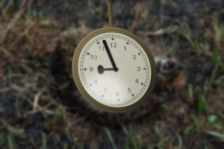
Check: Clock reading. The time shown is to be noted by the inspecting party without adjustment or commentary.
8:57
